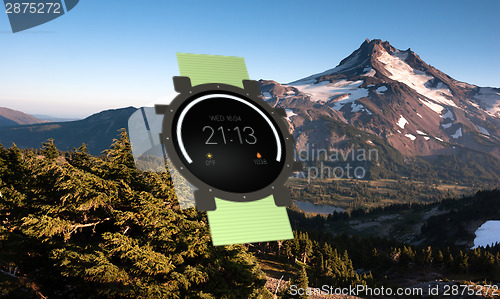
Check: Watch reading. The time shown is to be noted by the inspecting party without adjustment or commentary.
21:13
